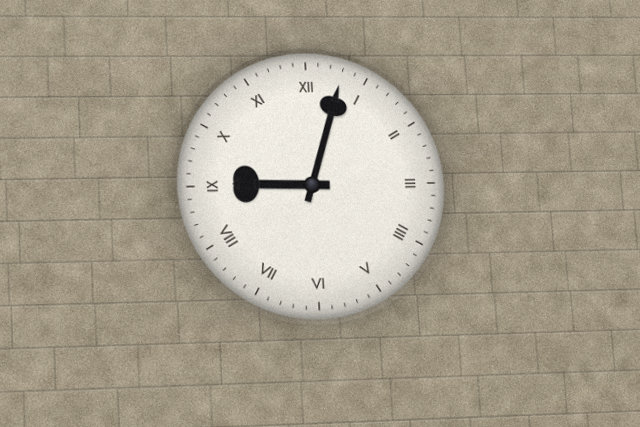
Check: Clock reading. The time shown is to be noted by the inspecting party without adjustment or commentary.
9:03
